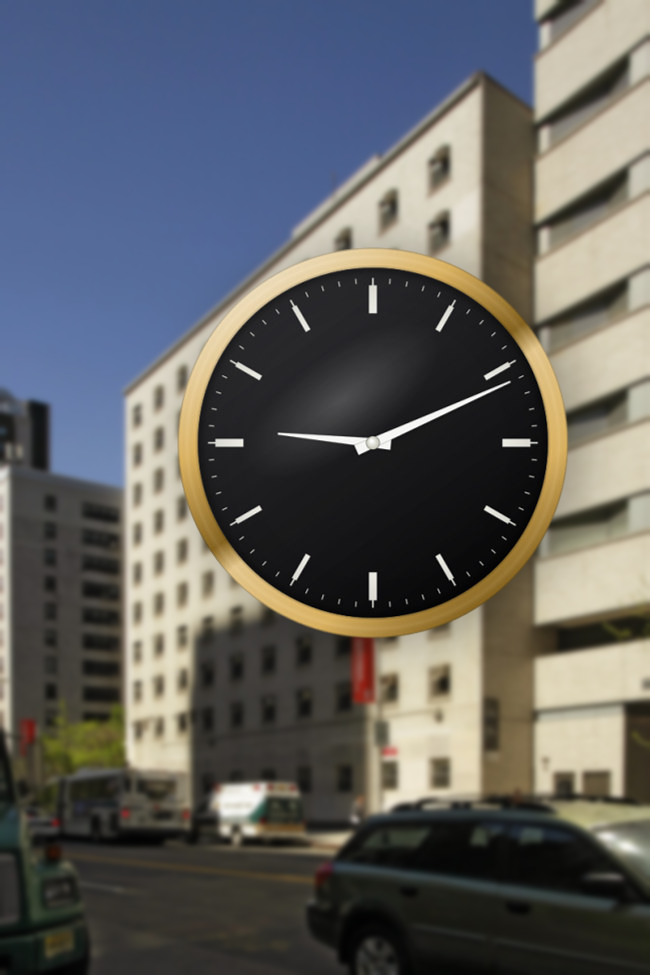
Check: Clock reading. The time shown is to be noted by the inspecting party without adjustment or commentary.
9:11
